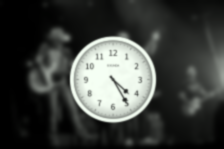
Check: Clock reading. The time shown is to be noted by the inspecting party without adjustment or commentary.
4:25
